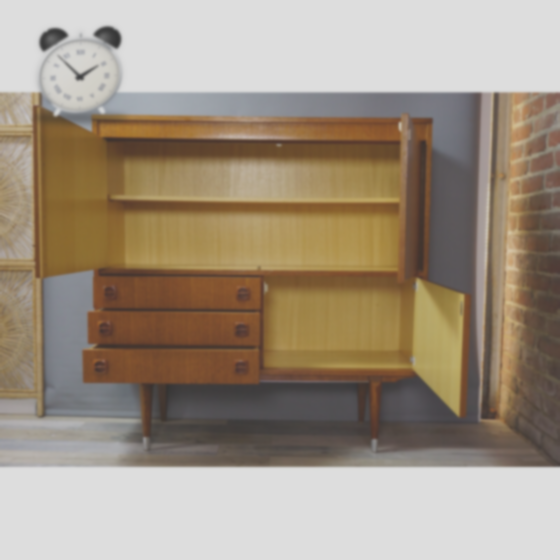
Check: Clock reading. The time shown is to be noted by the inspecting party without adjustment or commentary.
1:53
